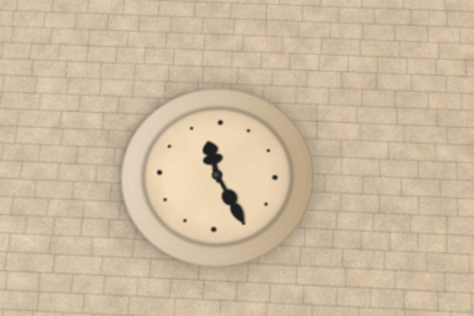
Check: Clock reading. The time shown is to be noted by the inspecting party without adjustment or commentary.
11:25
